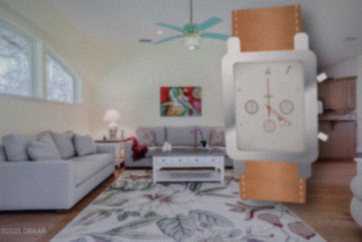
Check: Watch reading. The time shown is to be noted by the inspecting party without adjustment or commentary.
4:21
